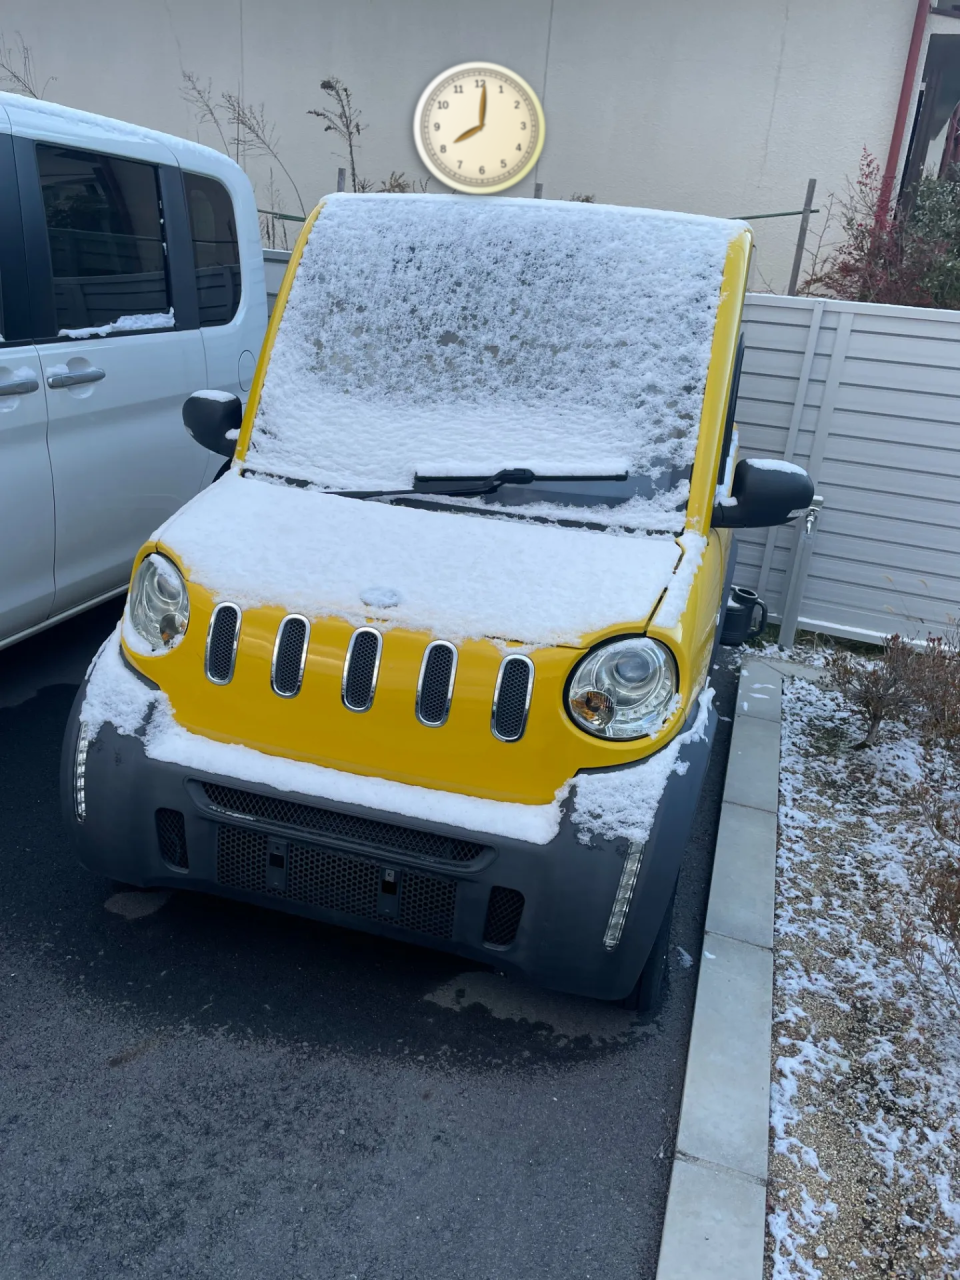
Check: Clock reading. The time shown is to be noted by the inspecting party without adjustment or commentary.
8:01
